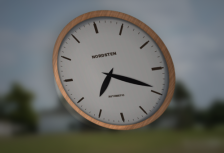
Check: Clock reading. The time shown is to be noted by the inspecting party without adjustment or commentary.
7:19
